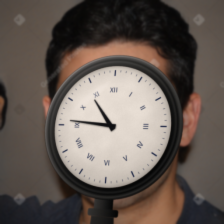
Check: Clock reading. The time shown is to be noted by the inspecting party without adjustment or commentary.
10:46
